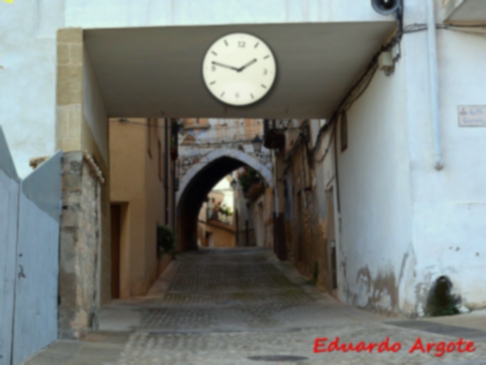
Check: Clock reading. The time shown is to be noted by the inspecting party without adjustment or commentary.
1:47
